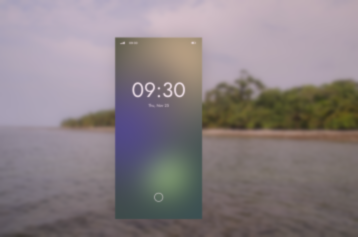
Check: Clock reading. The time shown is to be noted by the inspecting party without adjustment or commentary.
9:30
